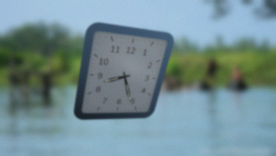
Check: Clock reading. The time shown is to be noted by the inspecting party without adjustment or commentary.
8:26
